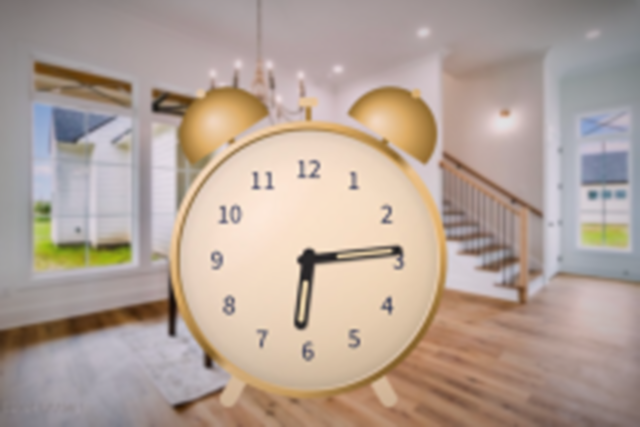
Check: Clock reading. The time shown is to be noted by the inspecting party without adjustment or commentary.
6:14
